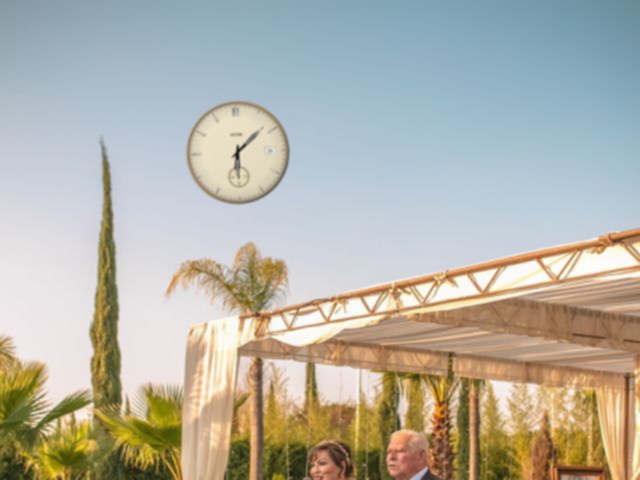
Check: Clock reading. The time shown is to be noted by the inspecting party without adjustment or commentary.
6:08
